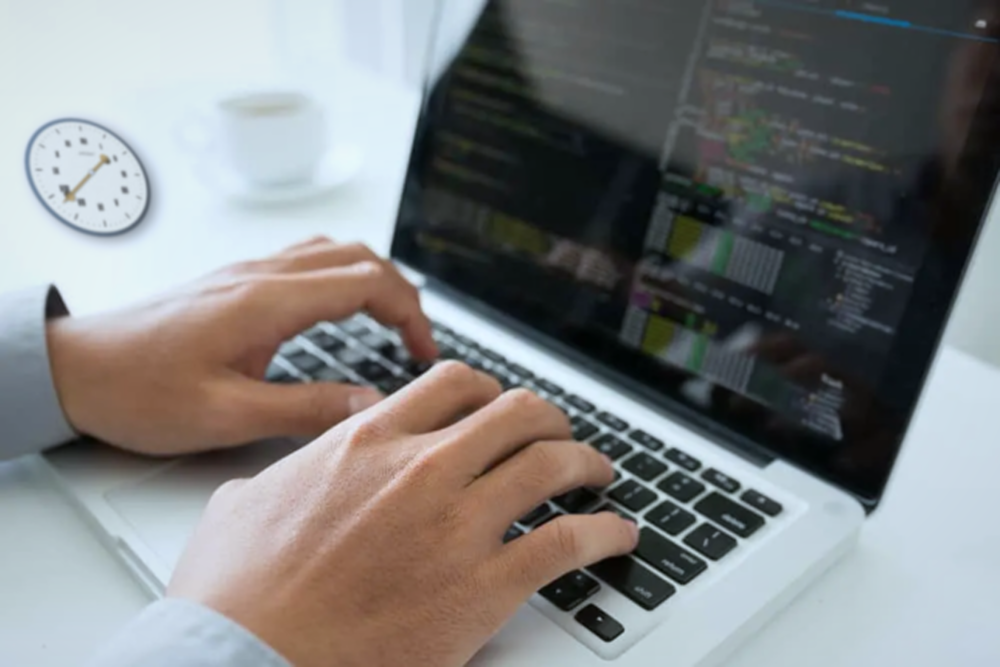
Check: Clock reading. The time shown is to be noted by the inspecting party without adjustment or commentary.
1:38
